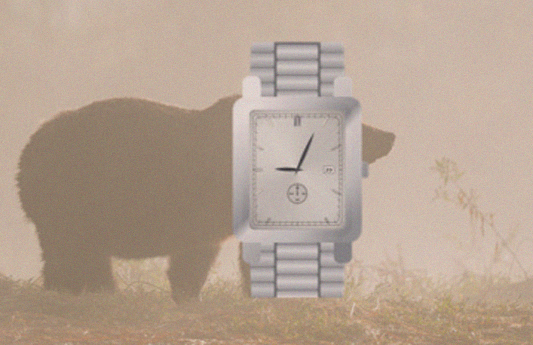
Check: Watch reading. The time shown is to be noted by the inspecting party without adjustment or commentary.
9:04
